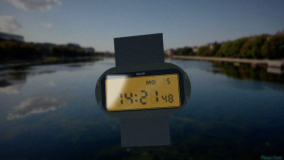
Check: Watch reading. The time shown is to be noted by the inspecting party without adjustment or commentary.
14:21:48
